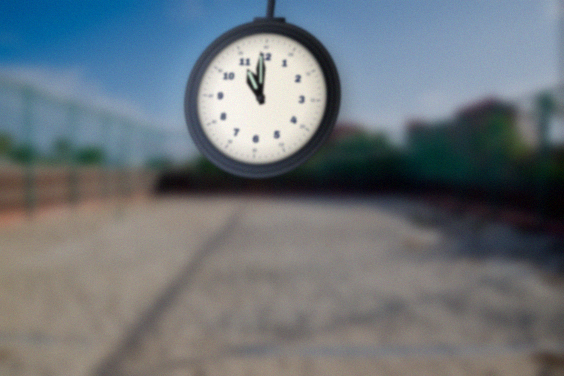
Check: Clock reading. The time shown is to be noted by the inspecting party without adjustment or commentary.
10:59
